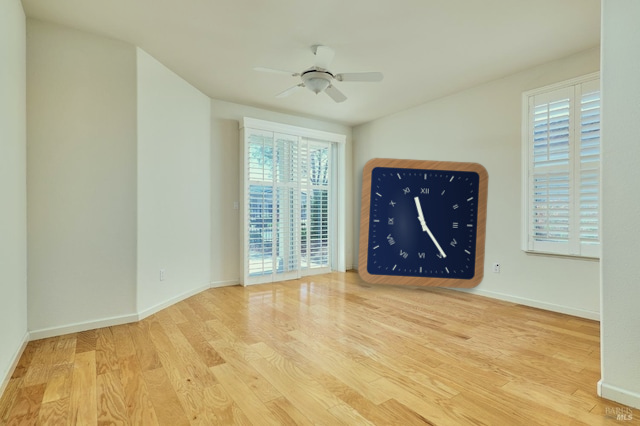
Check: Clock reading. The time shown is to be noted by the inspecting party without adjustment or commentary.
11:24
